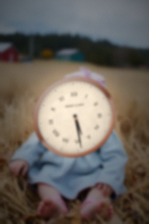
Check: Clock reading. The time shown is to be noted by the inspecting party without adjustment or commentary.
5:29
